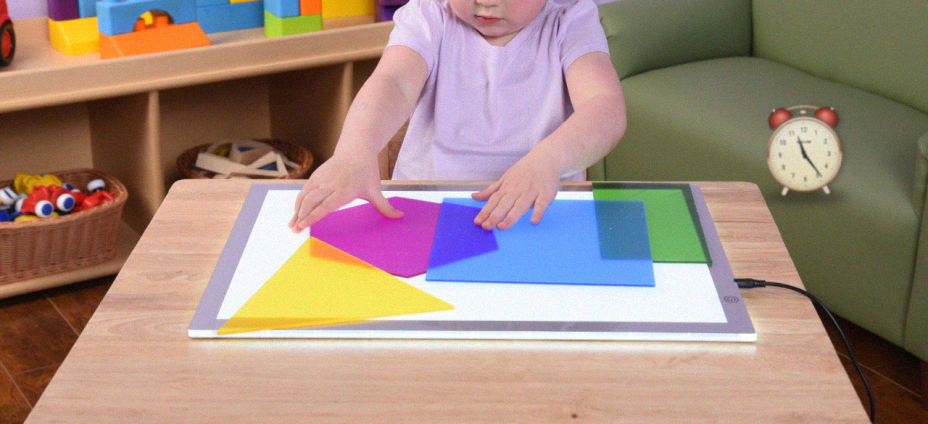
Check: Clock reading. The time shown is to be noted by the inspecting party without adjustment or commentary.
11:24
